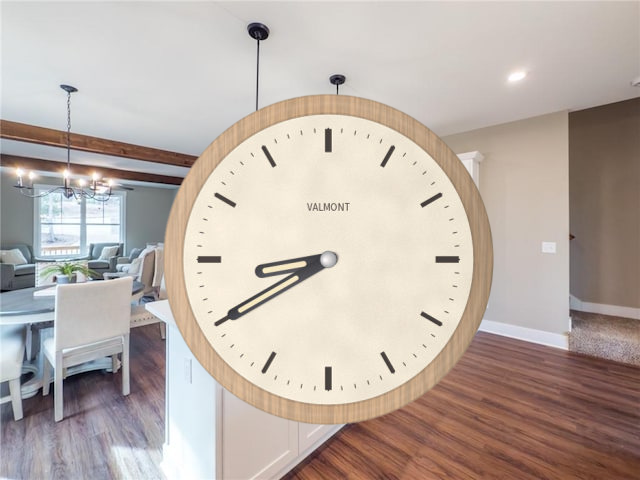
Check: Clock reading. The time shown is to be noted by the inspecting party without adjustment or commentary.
8:40
